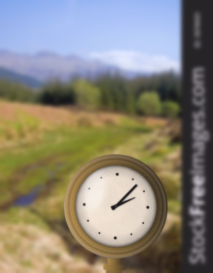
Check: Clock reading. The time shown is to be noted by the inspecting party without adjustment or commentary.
2:07
